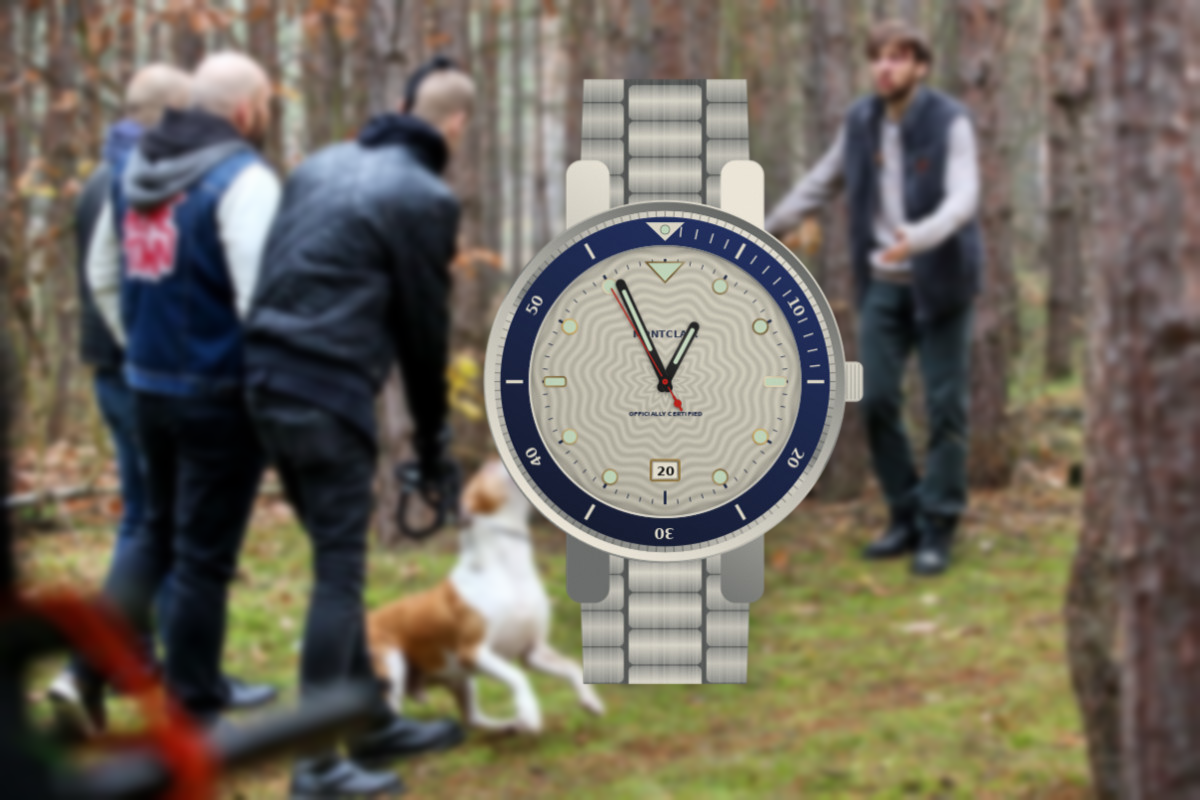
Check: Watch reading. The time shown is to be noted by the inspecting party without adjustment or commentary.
12:55:55
